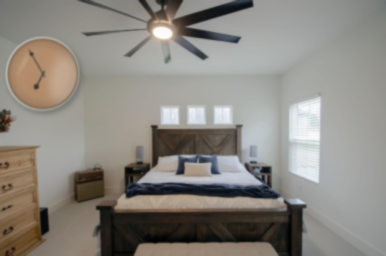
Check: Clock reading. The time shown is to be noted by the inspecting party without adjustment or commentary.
6:55
